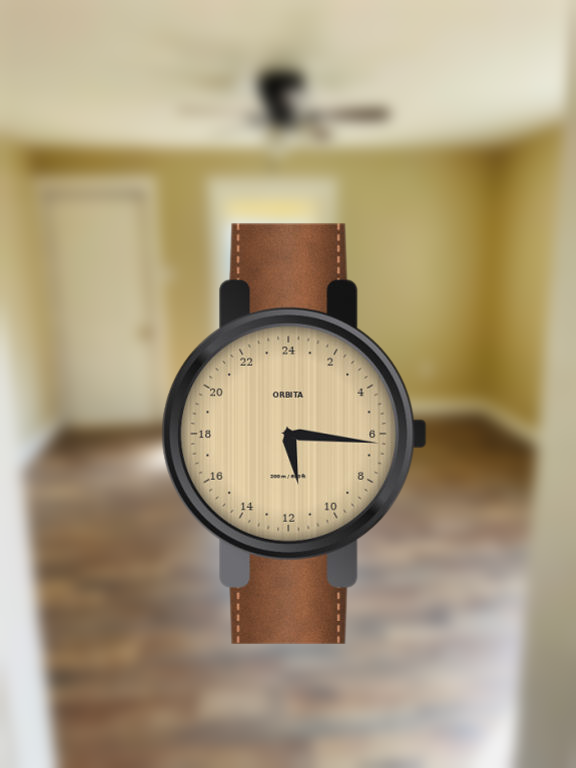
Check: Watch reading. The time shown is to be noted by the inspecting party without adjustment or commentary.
11:16
